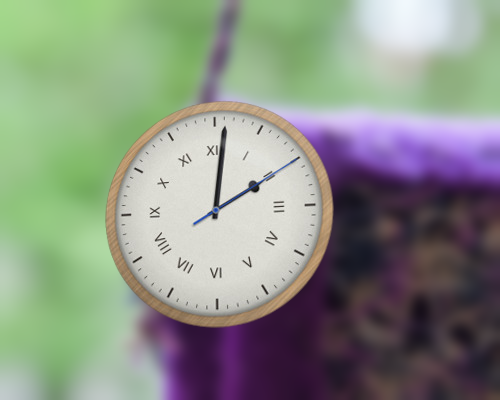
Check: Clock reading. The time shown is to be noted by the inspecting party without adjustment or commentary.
2:01:10
